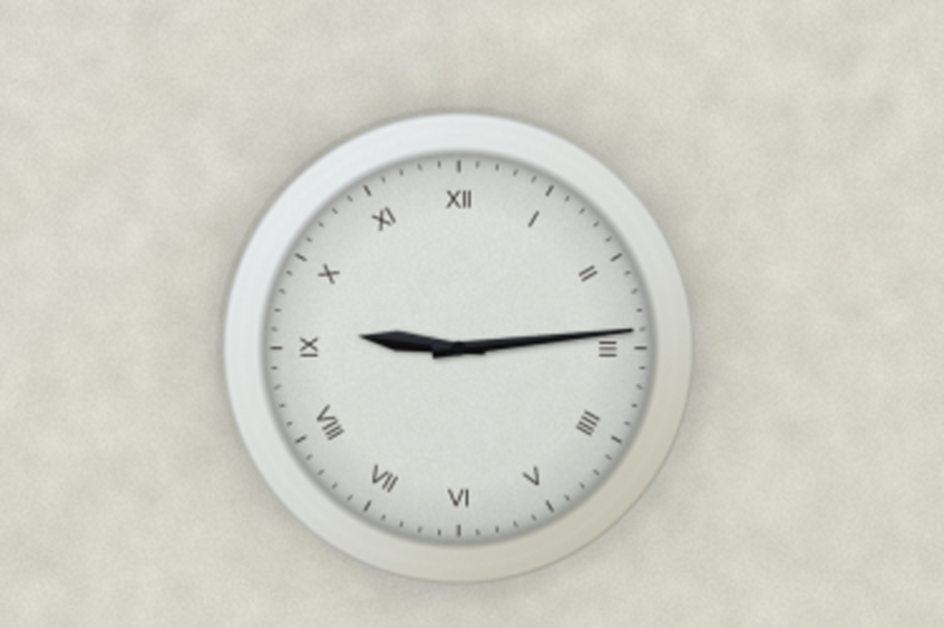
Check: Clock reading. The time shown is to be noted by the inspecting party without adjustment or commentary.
9:14
